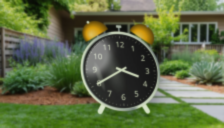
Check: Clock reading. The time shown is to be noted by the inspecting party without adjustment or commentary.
3:40
